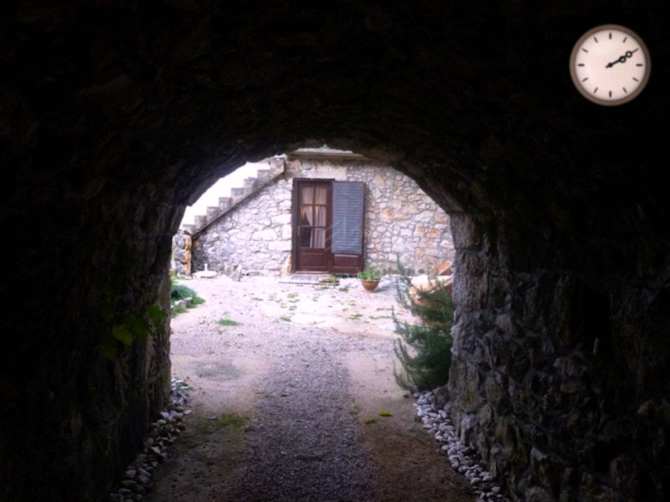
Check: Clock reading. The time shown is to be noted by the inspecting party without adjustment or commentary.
2:10
